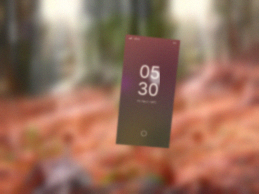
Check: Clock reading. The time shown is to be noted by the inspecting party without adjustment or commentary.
5:30
